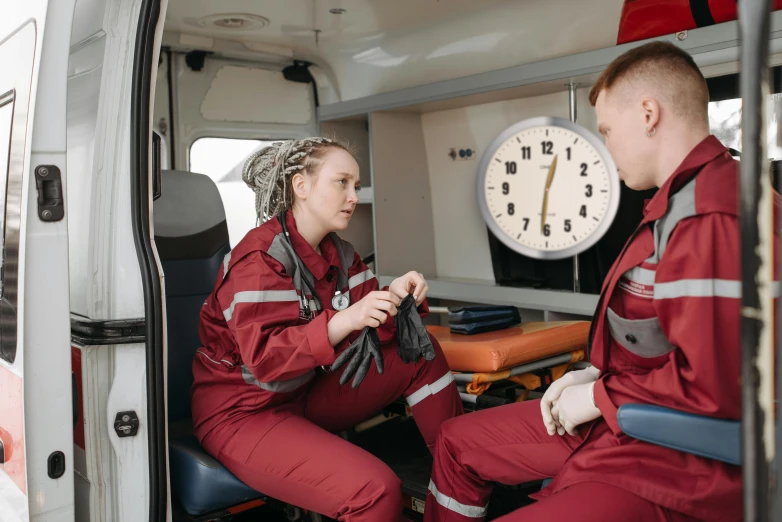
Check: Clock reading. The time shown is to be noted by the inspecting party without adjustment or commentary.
12:31
